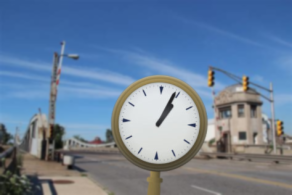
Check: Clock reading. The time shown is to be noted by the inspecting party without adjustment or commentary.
1:04
